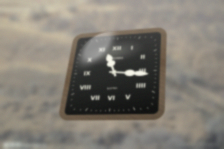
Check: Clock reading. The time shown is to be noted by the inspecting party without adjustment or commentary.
11:16
